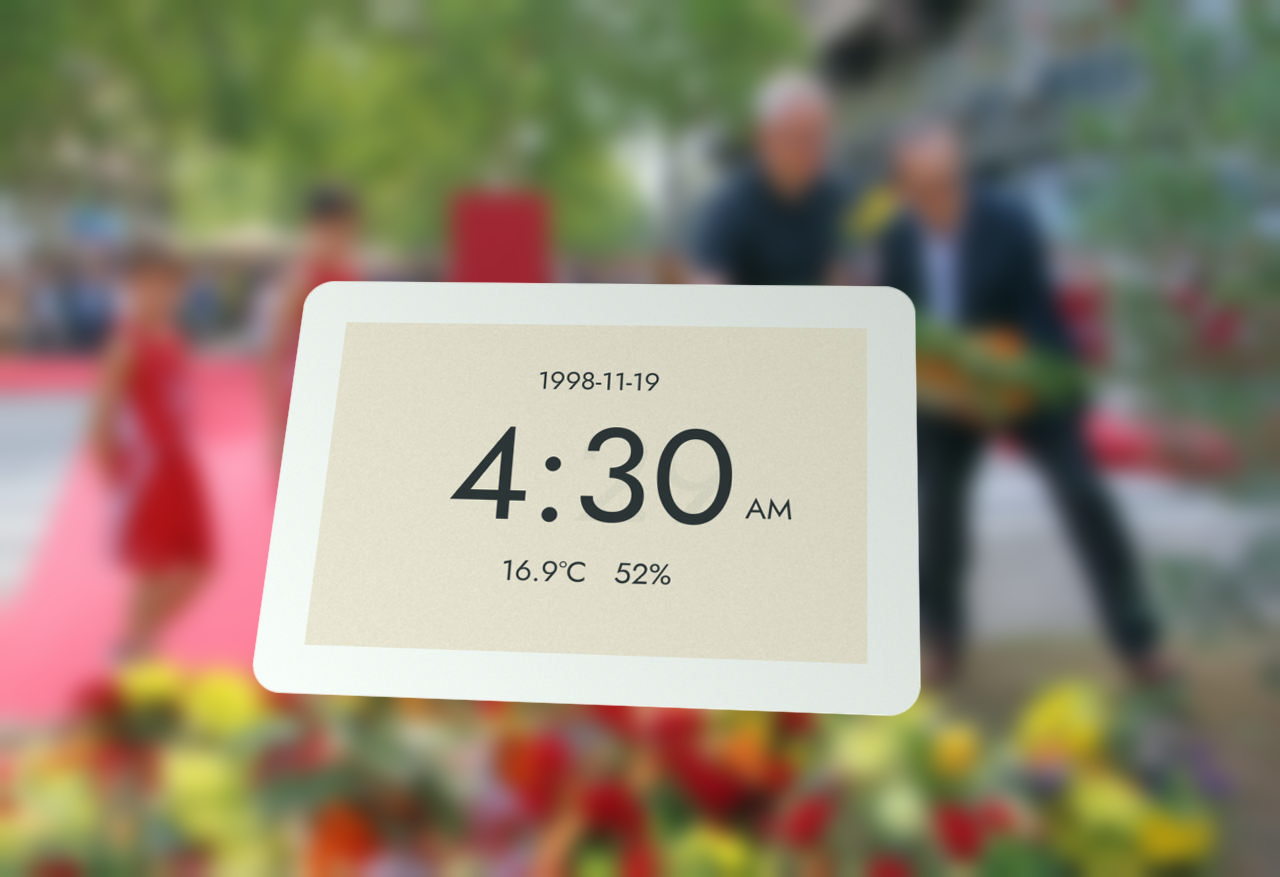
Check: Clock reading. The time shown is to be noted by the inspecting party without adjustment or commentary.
4:30
